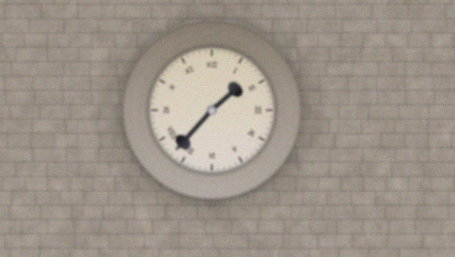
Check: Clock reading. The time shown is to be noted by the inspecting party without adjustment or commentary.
1:37
